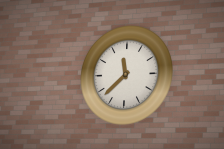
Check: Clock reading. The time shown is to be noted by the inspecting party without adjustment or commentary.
11:38
